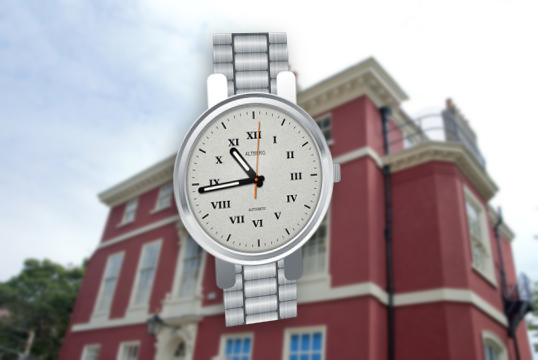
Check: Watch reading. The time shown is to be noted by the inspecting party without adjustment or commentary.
10:44:01
